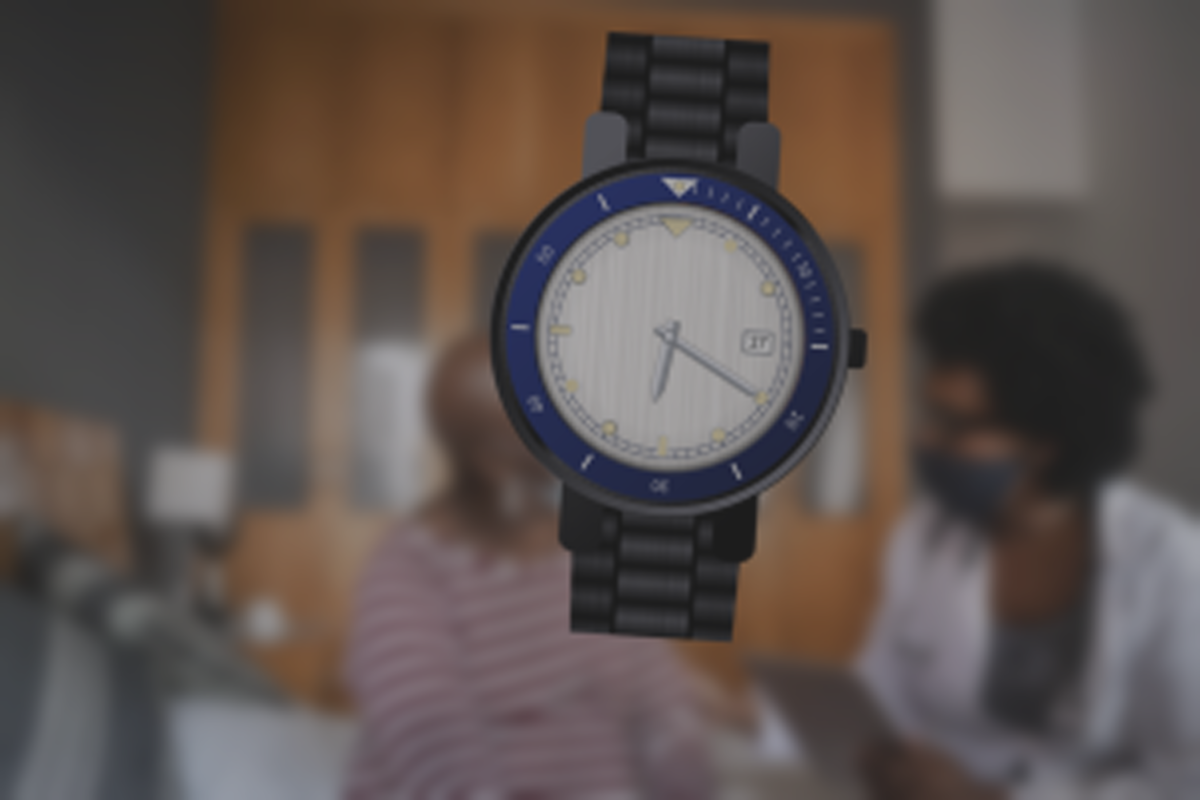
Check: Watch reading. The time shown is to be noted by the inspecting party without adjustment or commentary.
6:20
